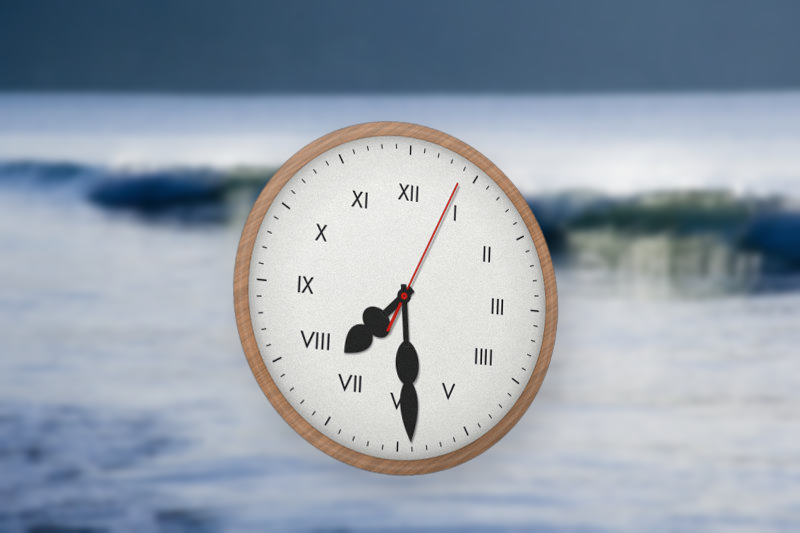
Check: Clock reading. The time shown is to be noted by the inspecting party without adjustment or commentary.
7:29:04
